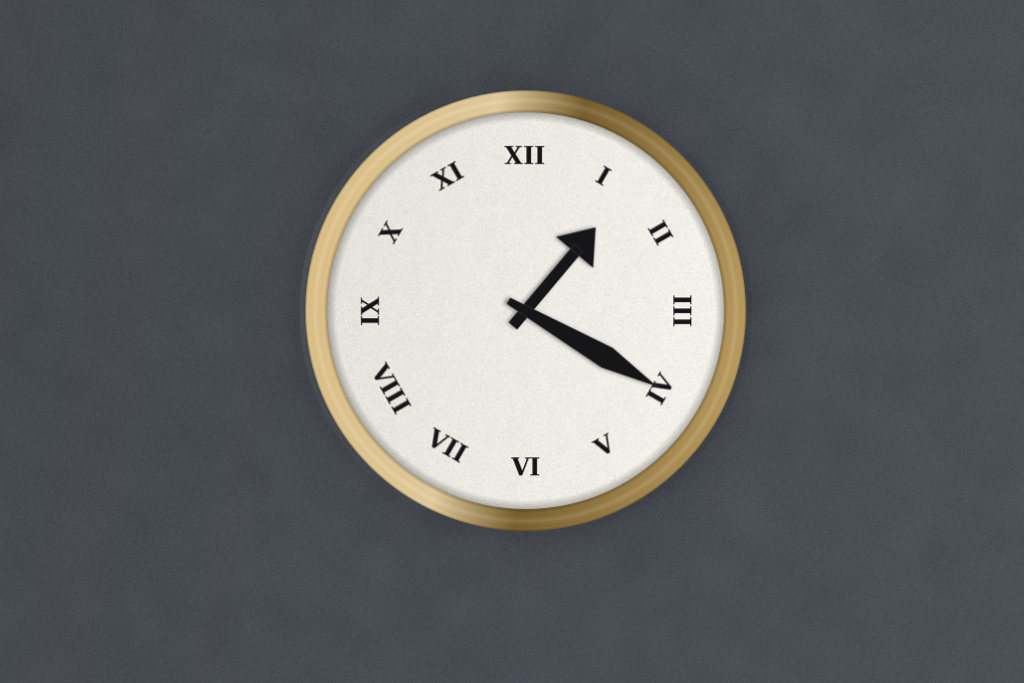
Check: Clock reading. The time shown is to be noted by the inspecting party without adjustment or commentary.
1:20
